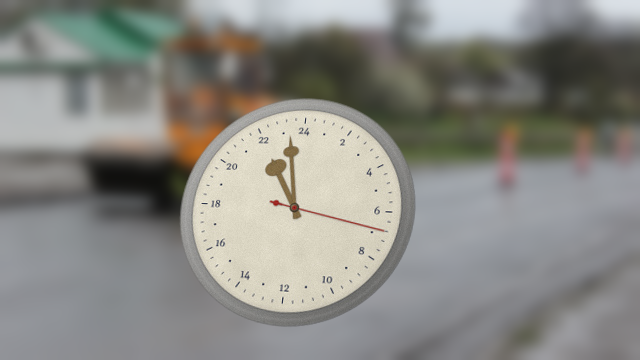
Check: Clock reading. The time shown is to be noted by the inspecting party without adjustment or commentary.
21:58:17
